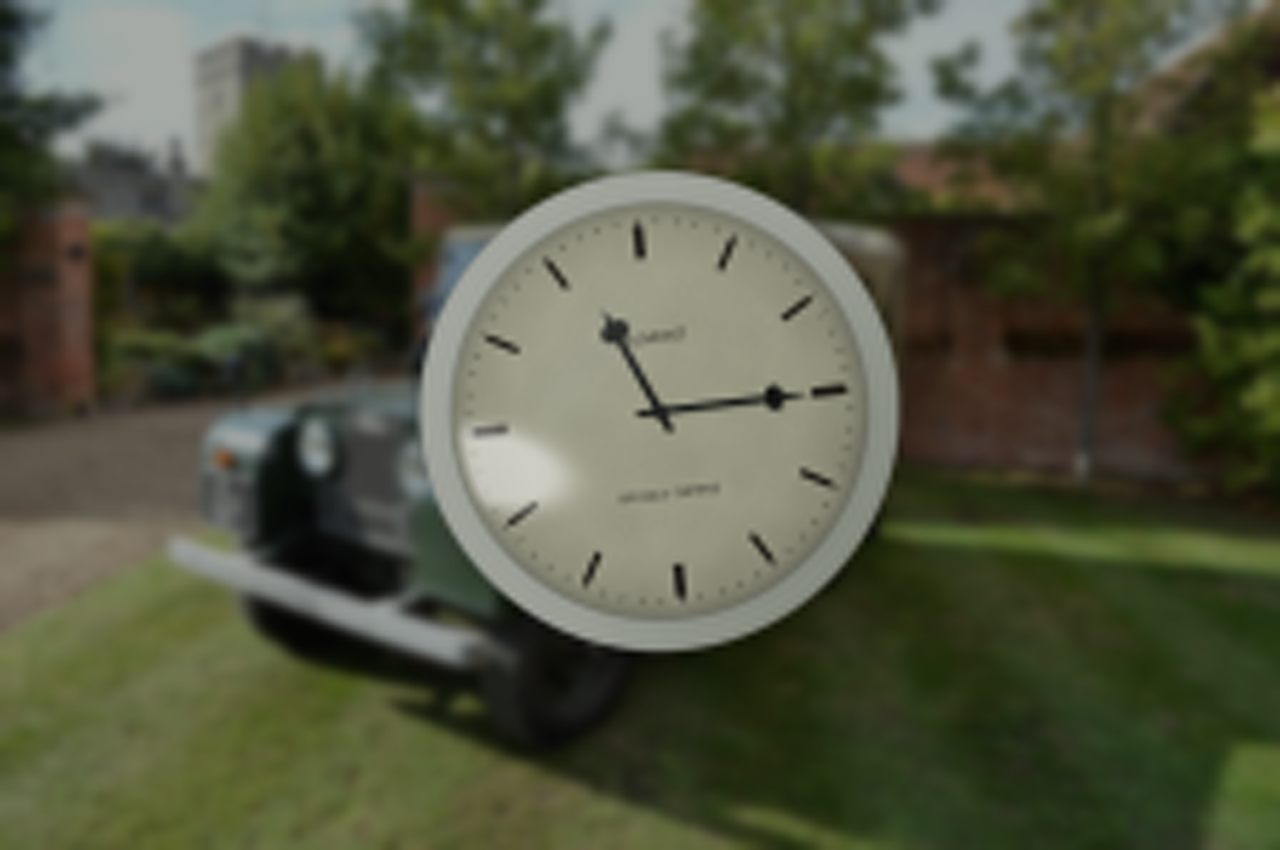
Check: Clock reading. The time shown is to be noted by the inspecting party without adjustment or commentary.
11:15
